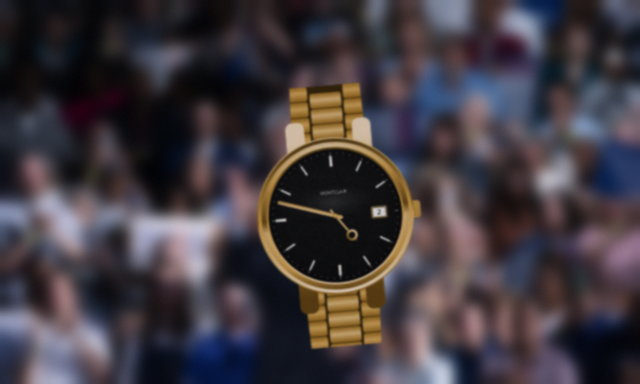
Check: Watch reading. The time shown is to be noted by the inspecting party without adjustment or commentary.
4:48
